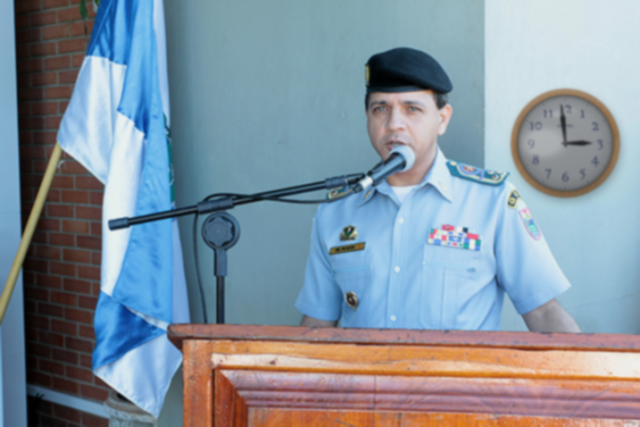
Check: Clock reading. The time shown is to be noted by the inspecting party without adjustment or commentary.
2:59
